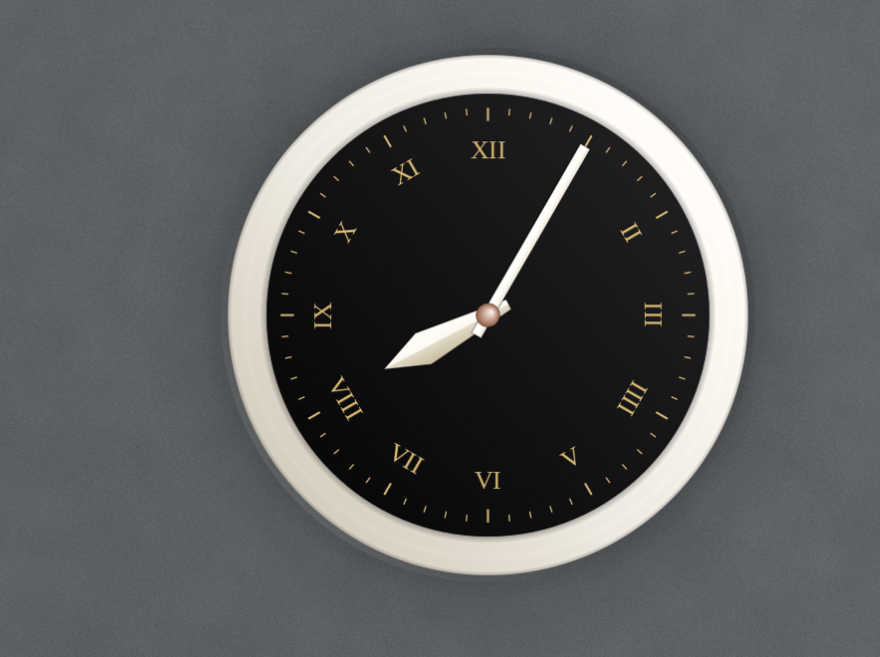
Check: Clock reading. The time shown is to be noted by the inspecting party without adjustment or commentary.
8:05
